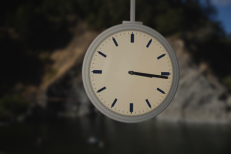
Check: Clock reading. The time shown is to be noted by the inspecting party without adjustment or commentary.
3:16
